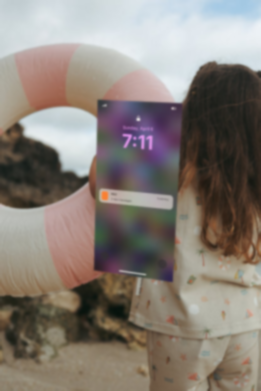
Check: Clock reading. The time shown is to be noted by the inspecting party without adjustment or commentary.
7:11
